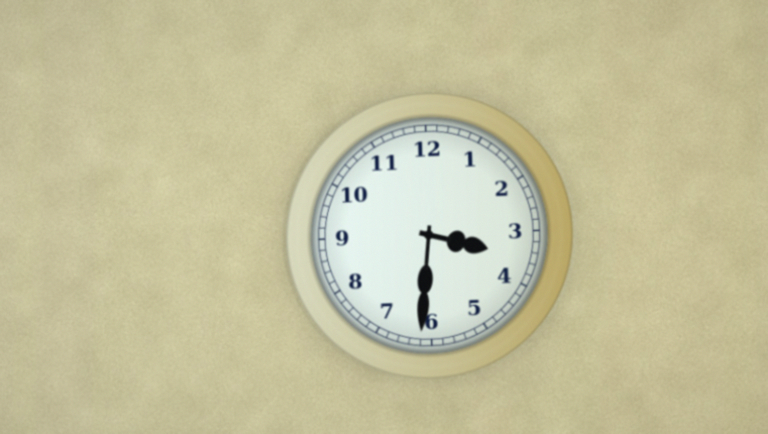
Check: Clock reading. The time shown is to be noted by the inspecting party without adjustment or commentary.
3:31
